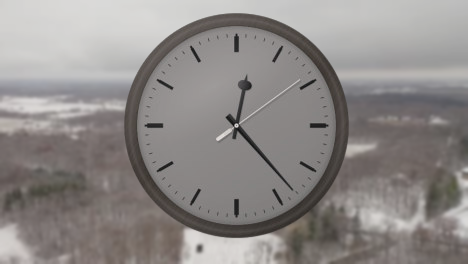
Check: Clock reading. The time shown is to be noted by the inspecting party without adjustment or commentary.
12:23:09
